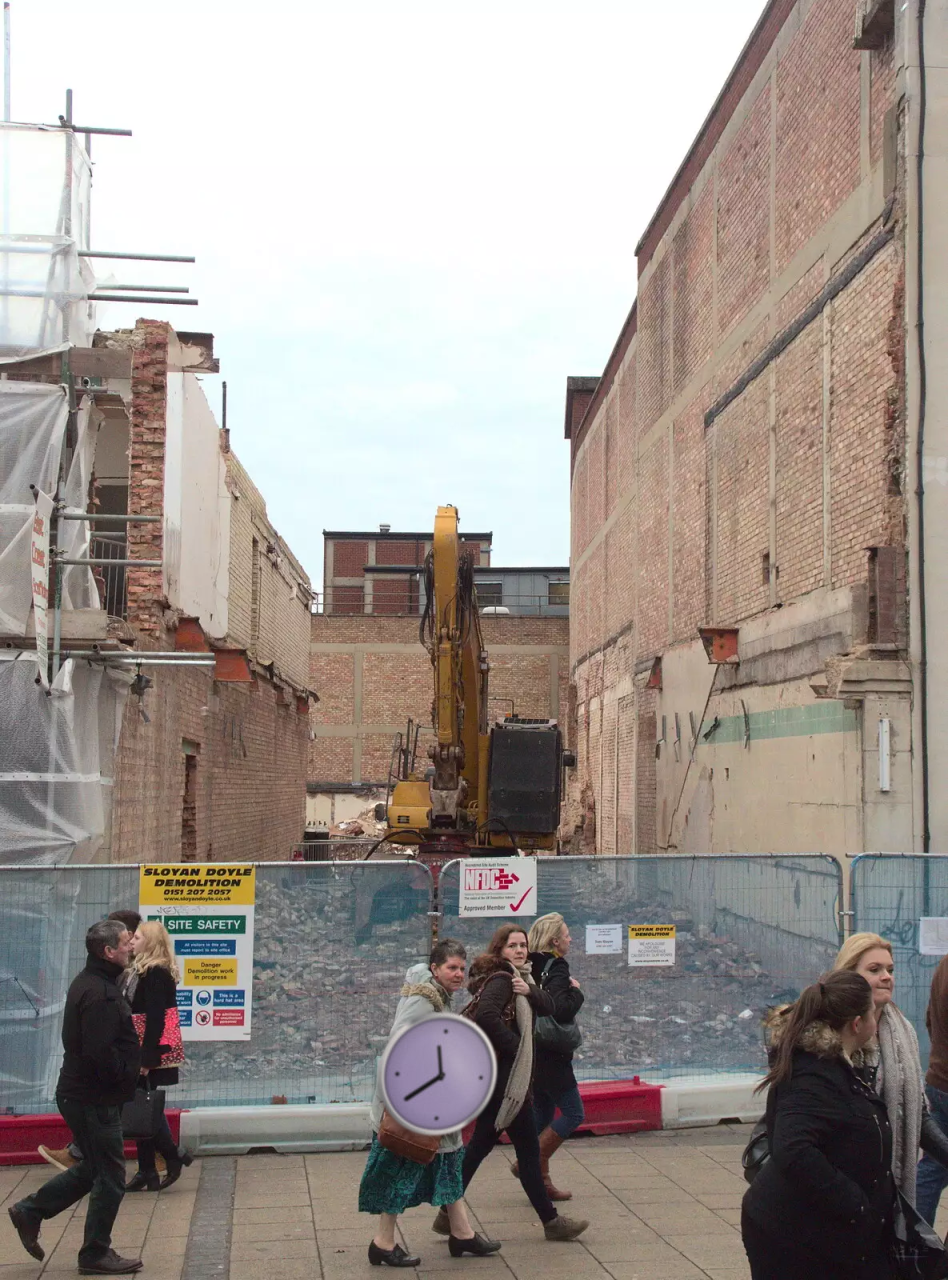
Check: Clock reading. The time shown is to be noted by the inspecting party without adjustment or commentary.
11:39
